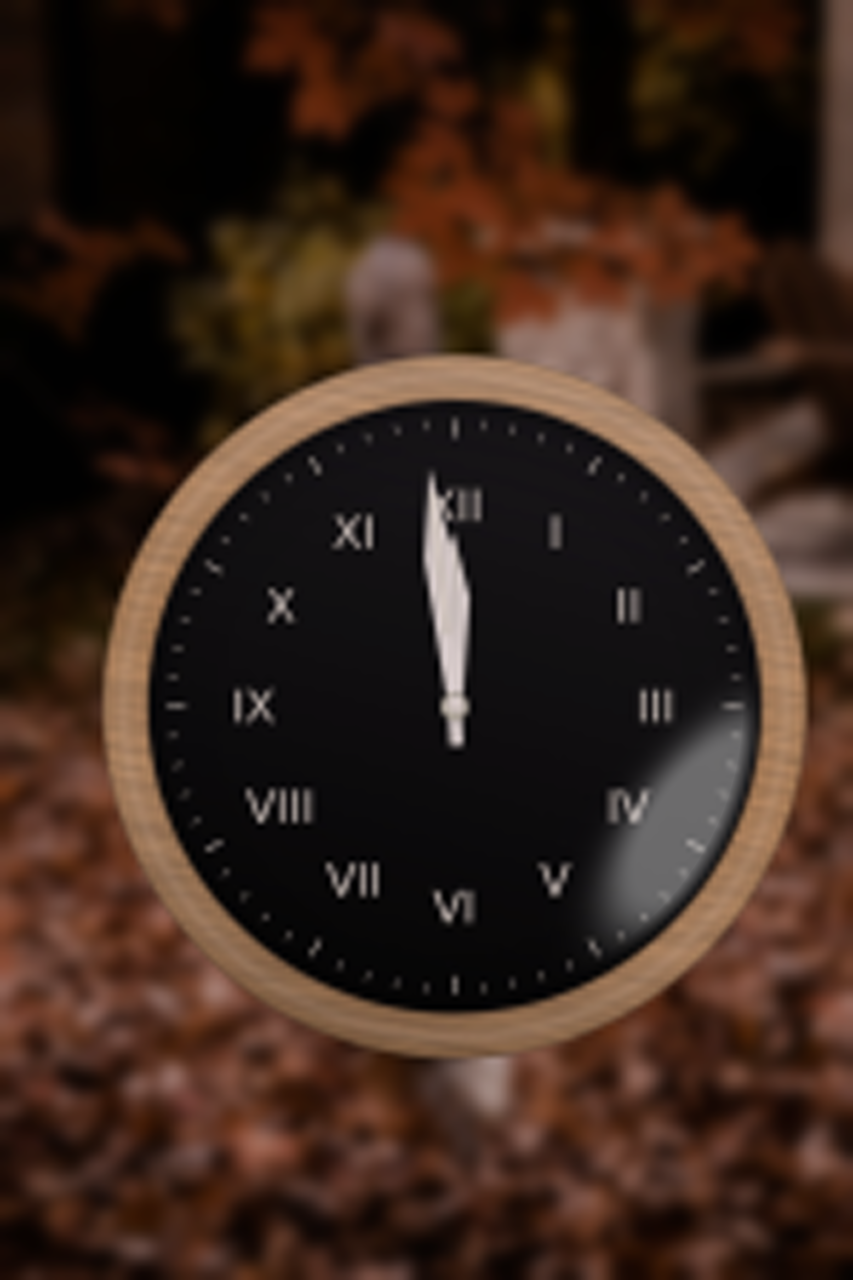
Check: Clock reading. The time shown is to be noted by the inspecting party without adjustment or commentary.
11:59
